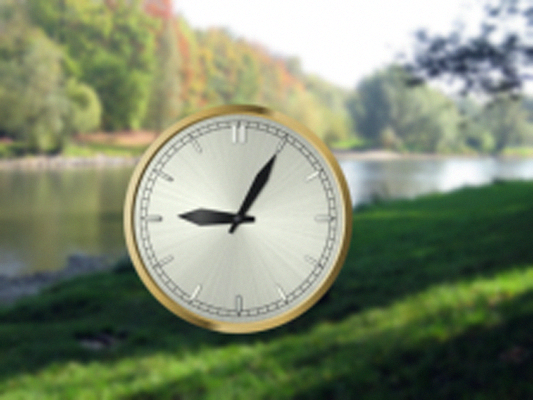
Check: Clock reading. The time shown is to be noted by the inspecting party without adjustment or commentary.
9:05
